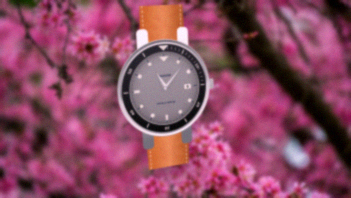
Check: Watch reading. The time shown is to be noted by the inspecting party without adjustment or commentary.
11:07
